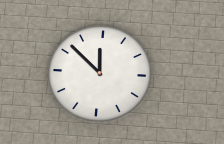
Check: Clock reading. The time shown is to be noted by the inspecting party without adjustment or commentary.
11:52
